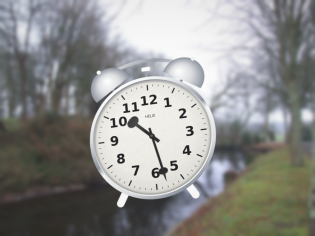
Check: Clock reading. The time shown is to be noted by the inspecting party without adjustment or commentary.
10:28
